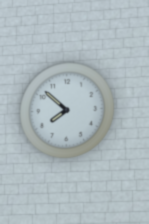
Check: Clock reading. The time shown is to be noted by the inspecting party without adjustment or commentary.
7:52
